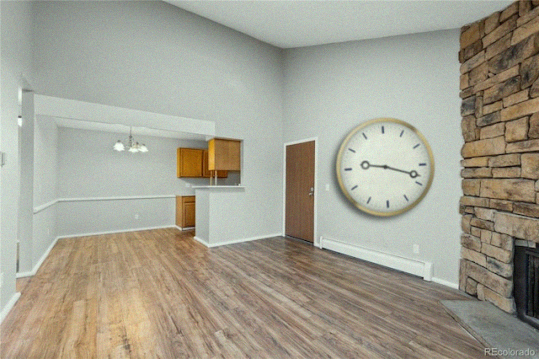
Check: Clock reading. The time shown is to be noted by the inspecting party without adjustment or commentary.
9:18
